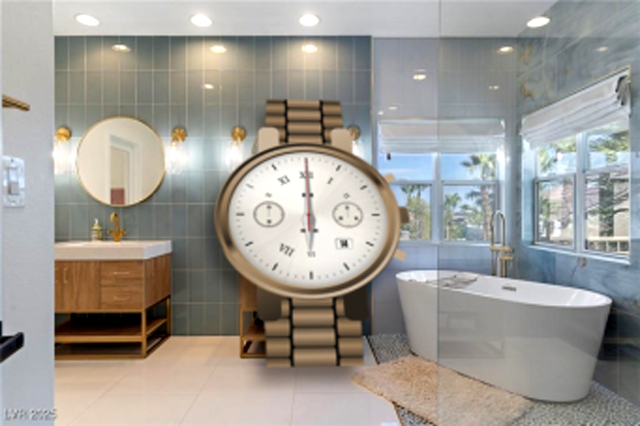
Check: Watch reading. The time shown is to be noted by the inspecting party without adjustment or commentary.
6:00
